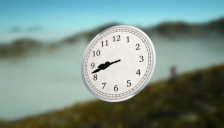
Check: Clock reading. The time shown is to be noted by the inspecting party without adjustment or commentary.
8:42
